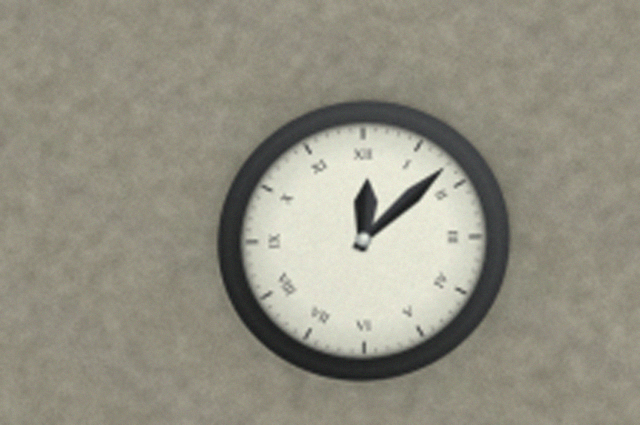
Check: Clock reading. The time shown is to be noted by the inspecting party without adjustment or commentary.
12:08
